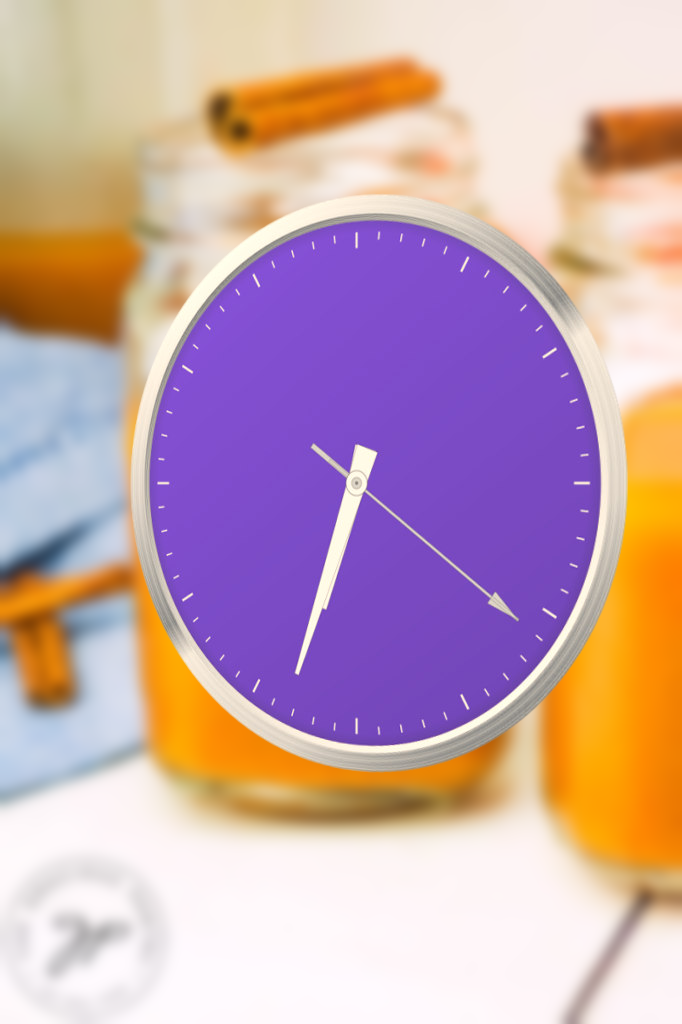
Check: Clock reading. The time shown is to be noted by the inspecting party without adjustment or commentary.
6:33:21
